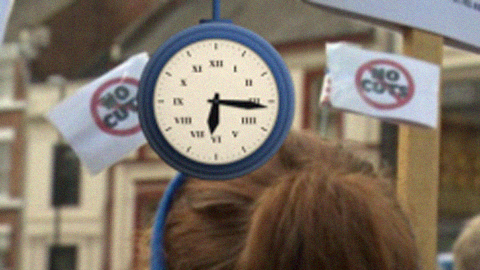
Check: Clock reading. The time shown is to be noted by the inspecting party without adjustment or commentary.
6:16
